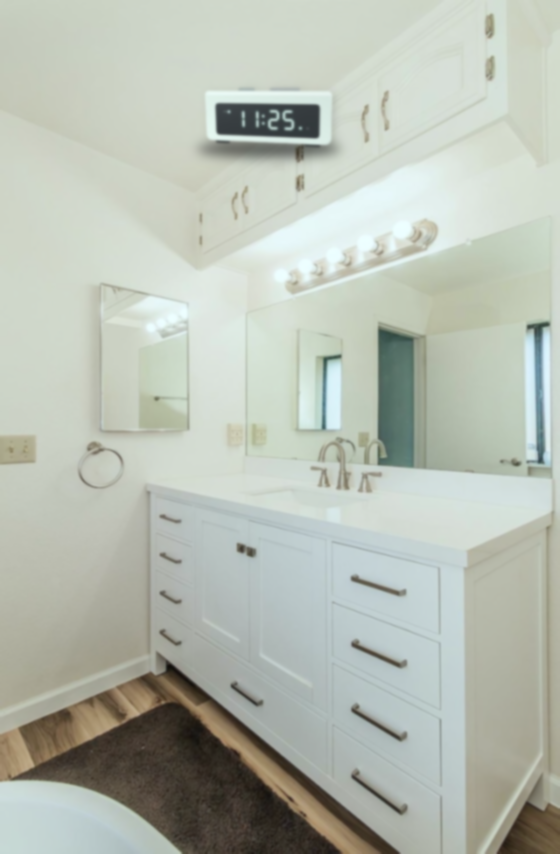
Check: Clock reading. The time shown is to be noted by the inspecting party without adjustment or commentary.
11:25
